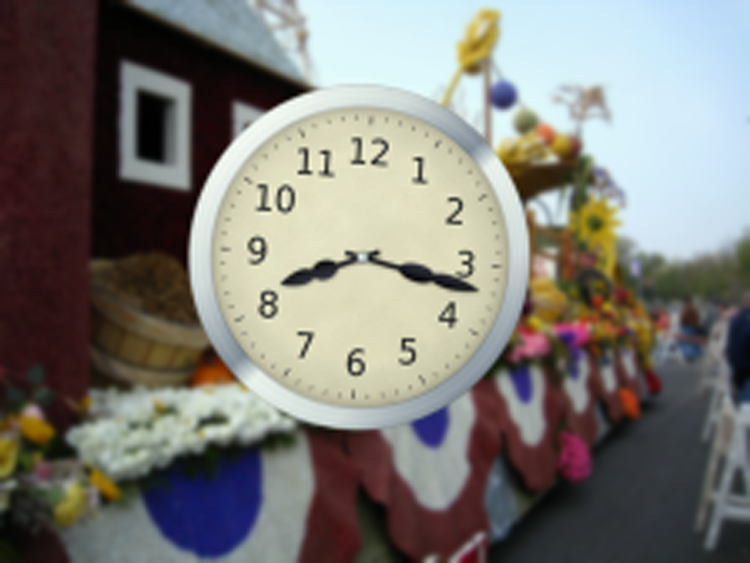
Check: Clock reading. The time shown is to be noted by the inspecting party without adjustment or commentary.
8:17
